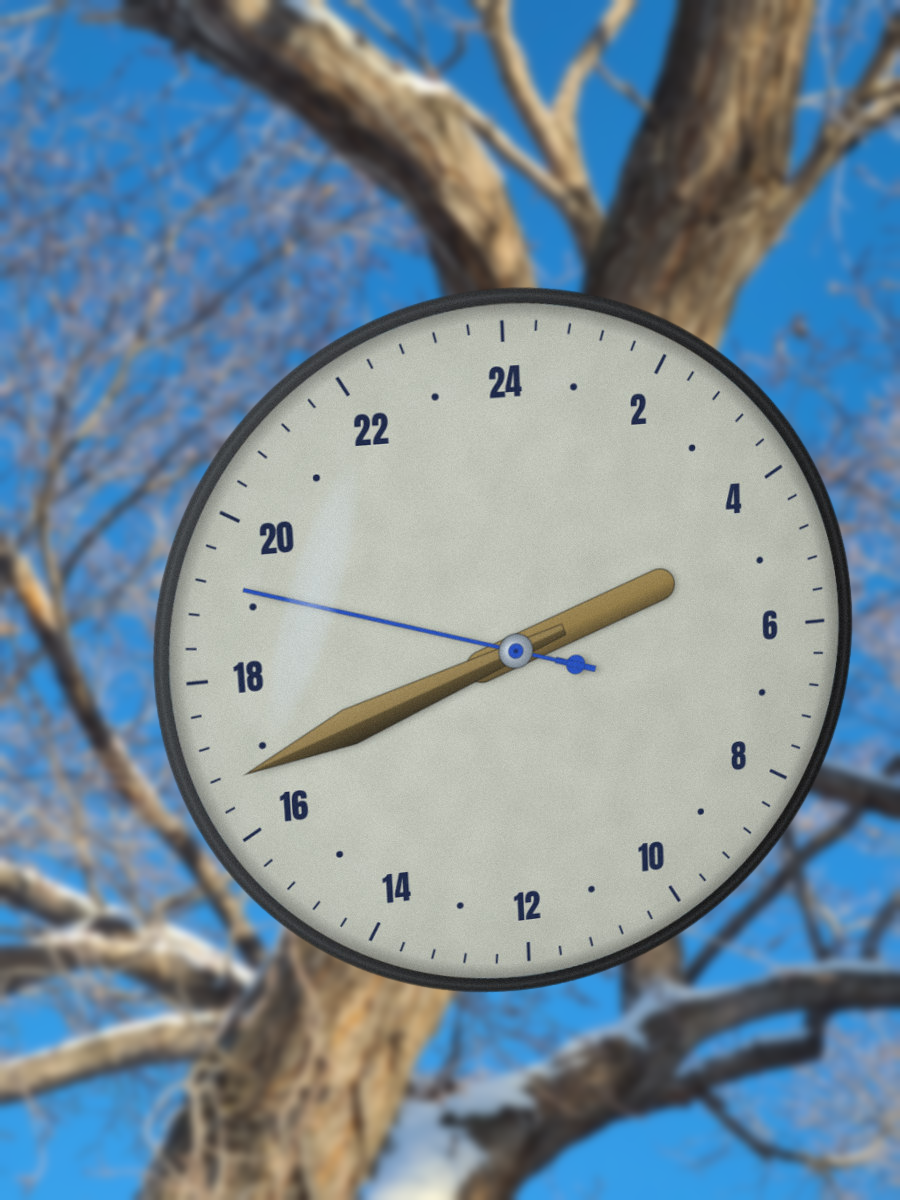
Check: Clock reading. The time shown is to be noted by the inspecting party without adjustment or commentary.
4:41:48
